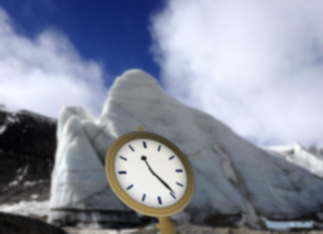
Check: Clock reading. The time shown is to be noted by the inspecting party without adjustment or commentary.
11:24
